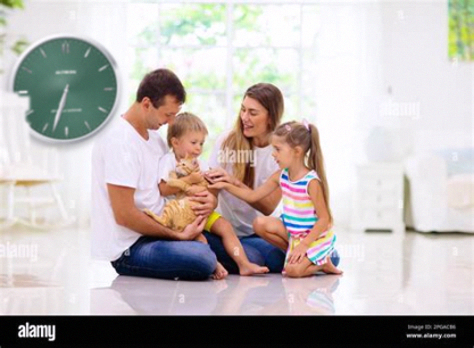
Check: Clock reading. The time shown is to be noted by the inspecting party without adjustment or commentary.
6:33
